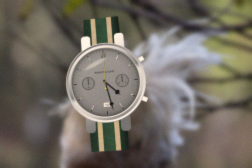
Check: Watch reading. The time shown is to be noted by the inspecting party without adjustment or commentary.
4:28
